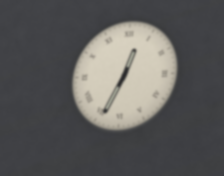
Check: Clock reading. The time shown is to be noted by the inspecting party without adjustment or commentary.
12:34
